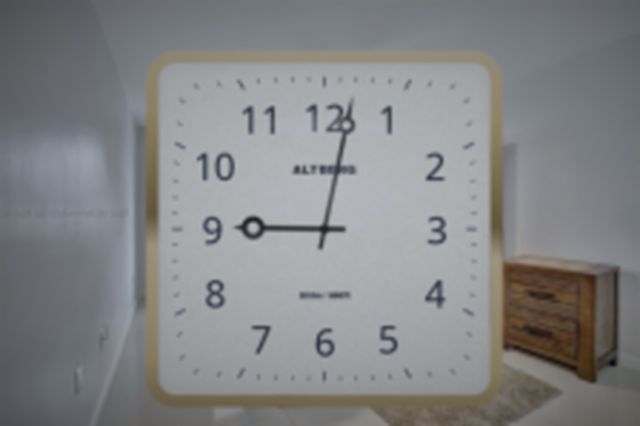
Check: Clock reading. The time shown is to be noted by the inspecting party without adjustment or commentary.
9:02
